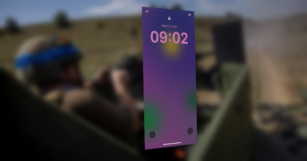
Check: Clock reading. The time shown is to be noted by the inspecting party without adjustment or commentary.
9:02
